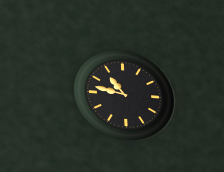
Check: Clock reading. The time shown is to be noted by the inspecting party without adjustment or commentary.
10:47
